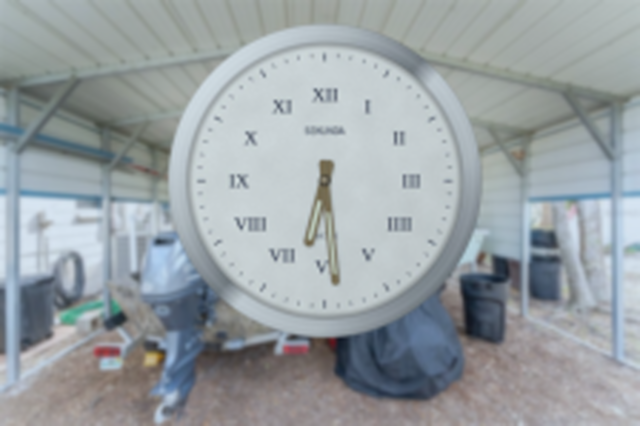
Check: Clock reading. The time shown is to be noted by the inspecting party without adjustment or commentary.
6:29
